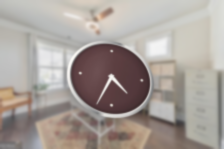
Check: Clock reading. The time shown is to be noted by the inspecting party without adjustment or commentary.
4:34
